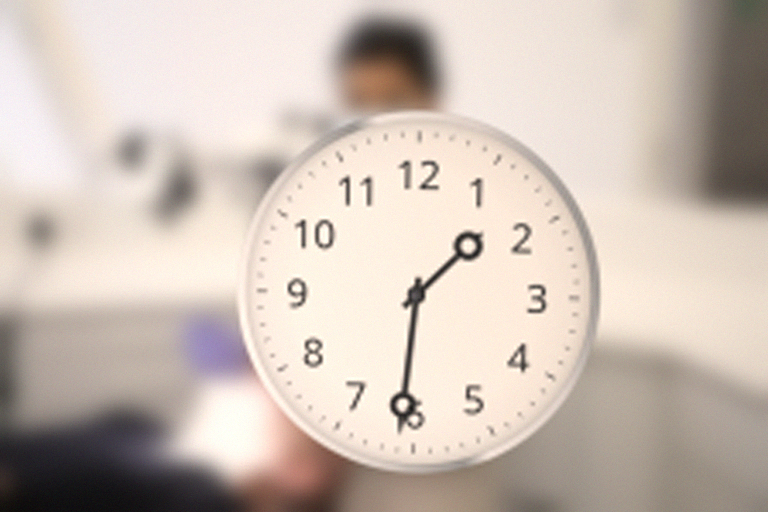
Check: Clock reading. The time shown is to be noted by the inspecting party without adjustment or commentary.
1:31
